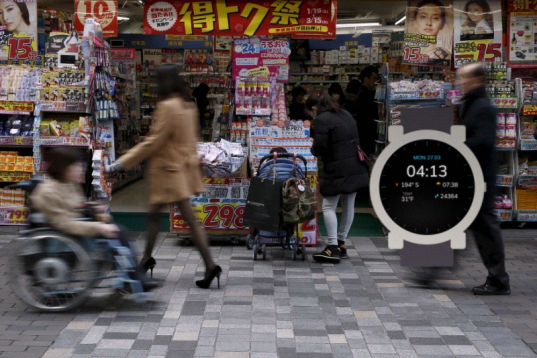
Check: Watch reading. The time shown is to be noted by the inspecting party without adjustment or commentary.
4:13
